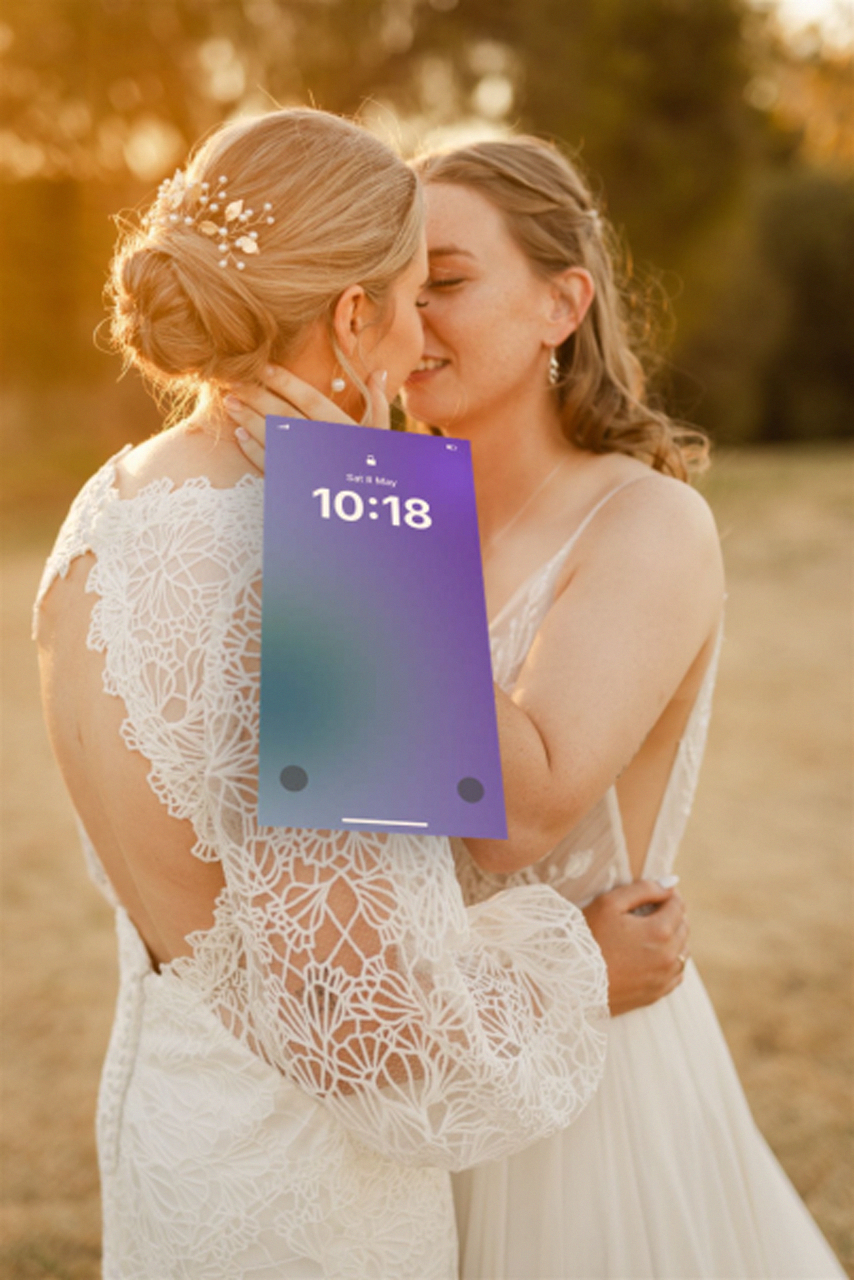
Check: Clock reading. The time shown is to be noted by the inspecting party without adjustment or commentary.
10:18
